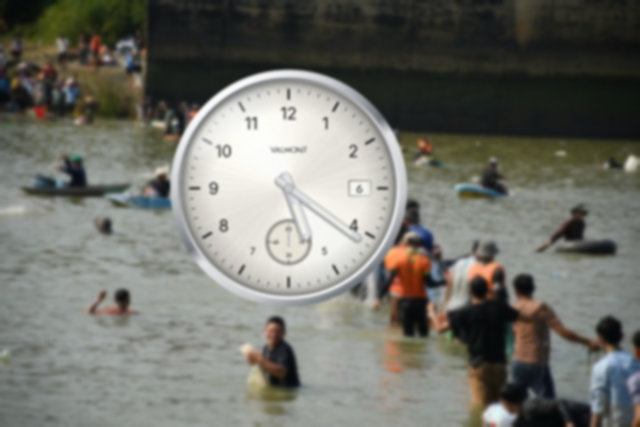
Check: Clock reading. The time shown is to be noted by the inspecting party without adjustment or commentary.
5:21
